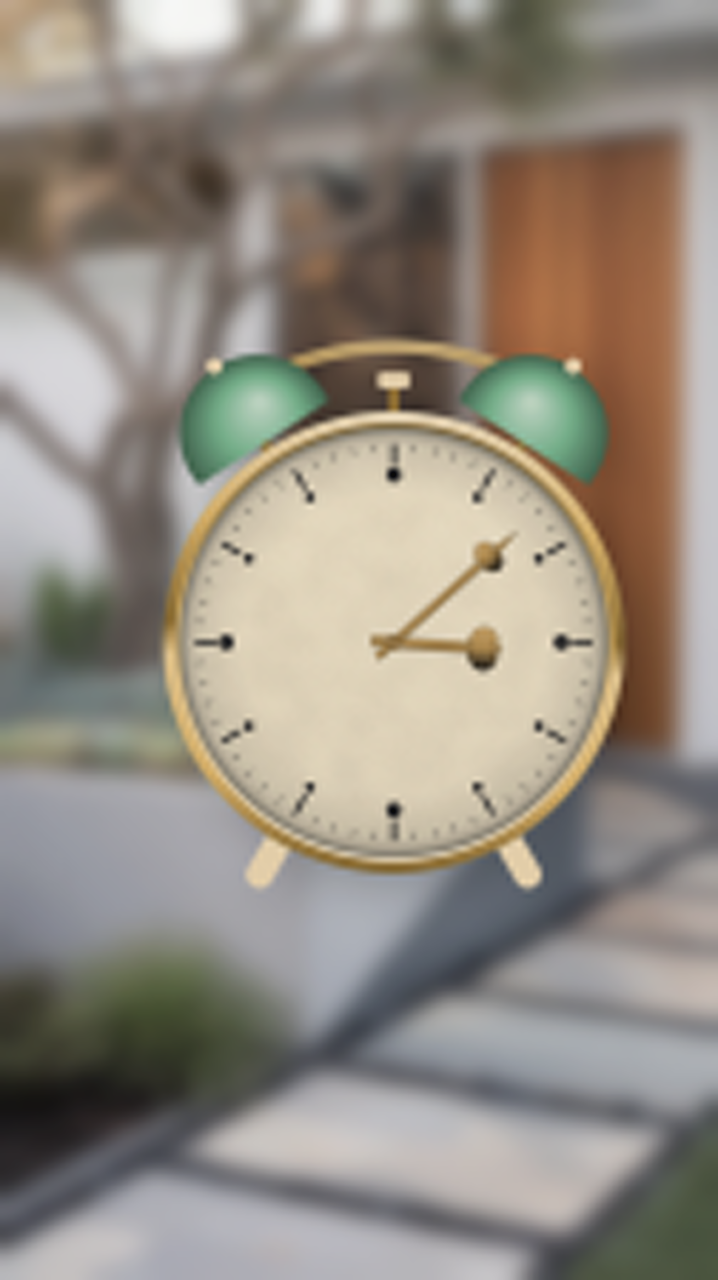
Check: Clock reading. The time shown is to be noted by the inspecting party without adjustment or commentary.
3:08
